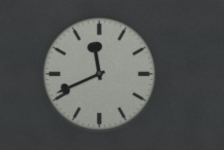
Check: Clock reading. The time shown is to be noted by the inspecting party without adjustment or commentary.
11:41
